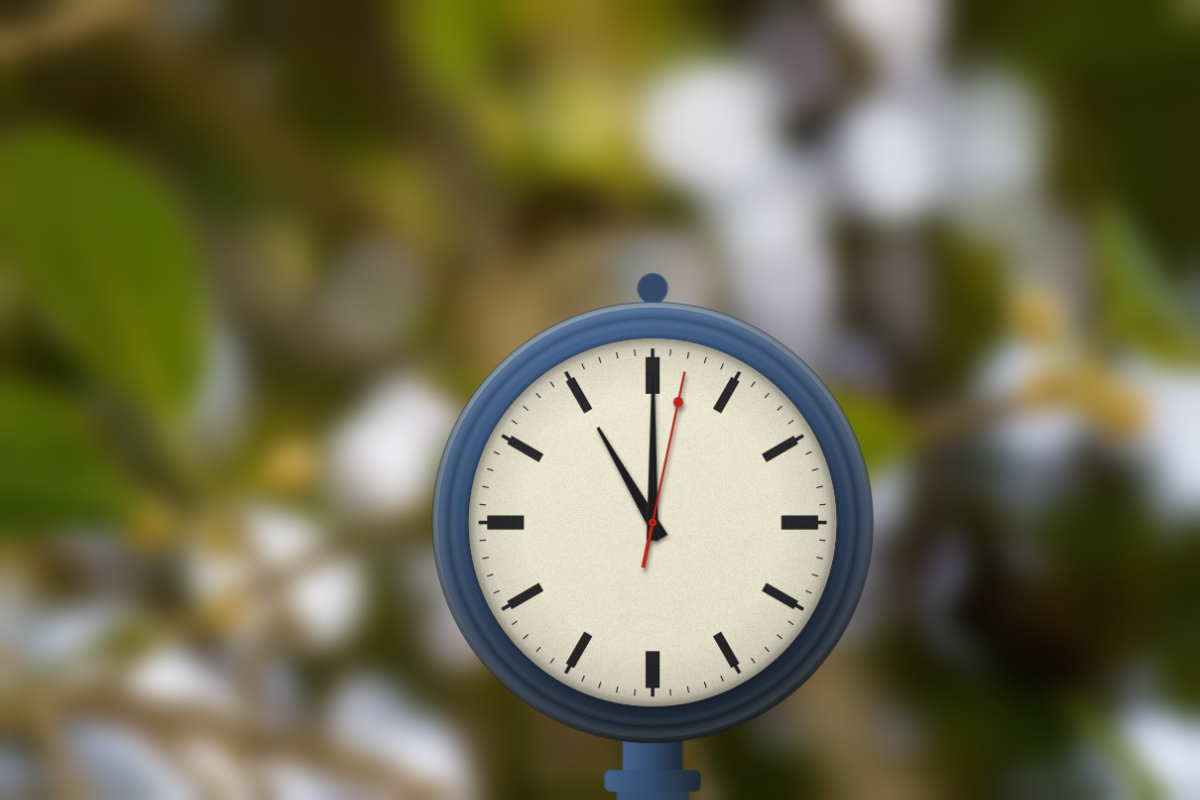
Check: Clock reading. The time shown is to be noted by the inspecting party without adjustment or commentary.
11:00:02
